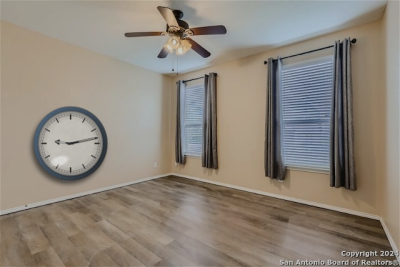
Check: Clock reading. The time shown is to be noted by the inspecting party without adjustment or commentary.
9:13
